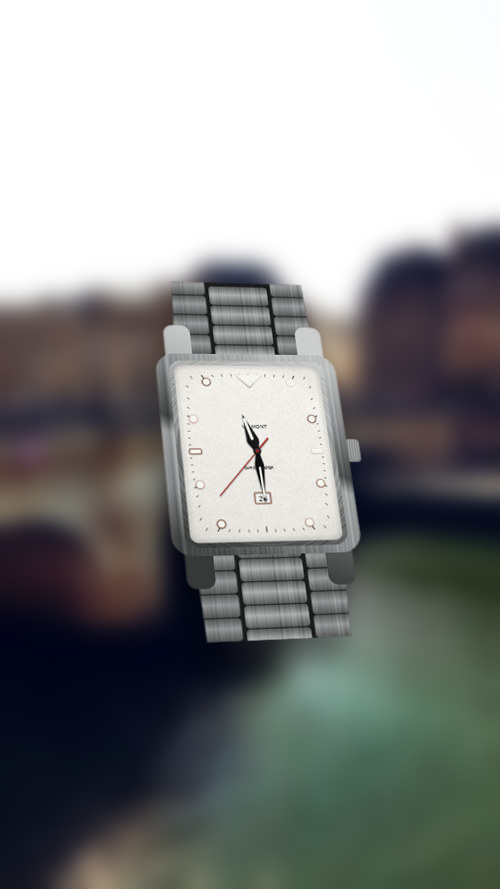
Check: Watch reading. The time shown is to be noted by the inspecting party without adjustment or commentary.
11:29:37
